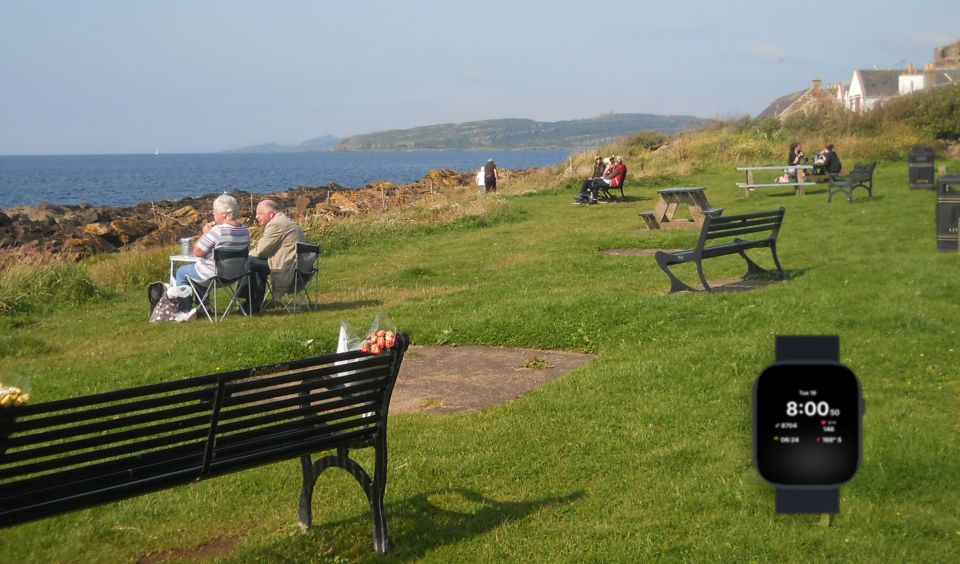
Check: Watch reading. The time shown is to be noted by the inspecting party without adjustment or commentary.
8:00
